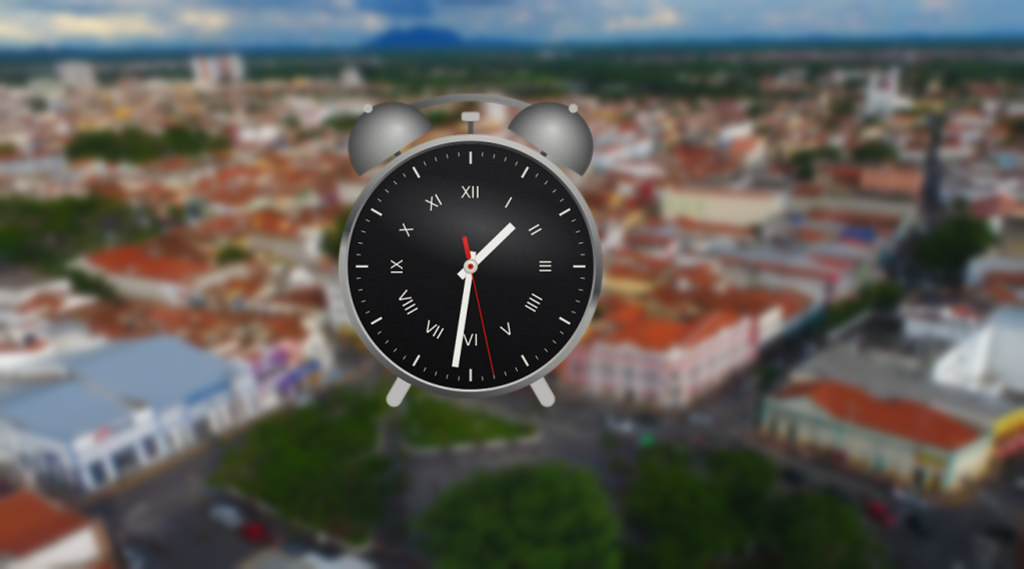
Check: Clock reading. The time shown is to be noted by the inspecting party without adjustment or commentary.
1:31:28
